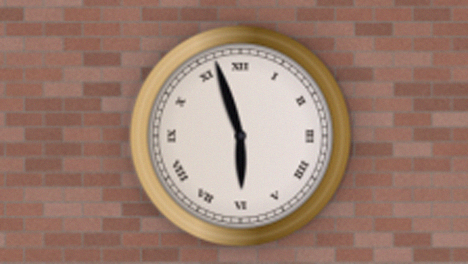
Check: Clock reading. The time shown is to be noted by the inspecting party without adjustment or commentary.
5:57
